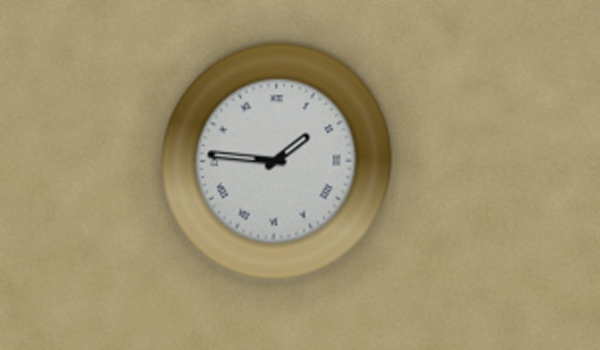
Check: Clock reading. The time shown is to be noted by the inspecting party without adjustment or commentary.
1:46
